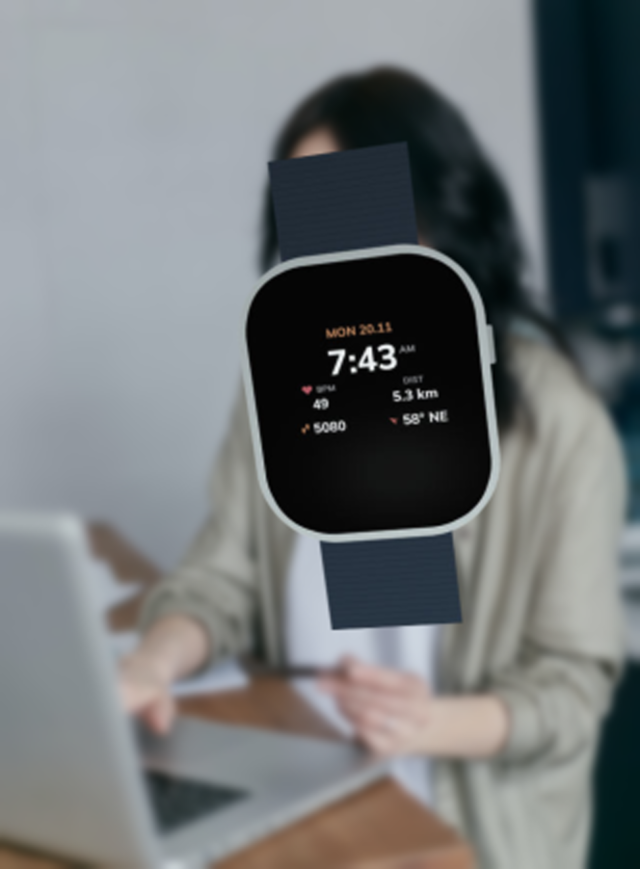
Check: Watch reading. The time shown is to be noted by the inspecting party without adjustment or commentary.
7:43
